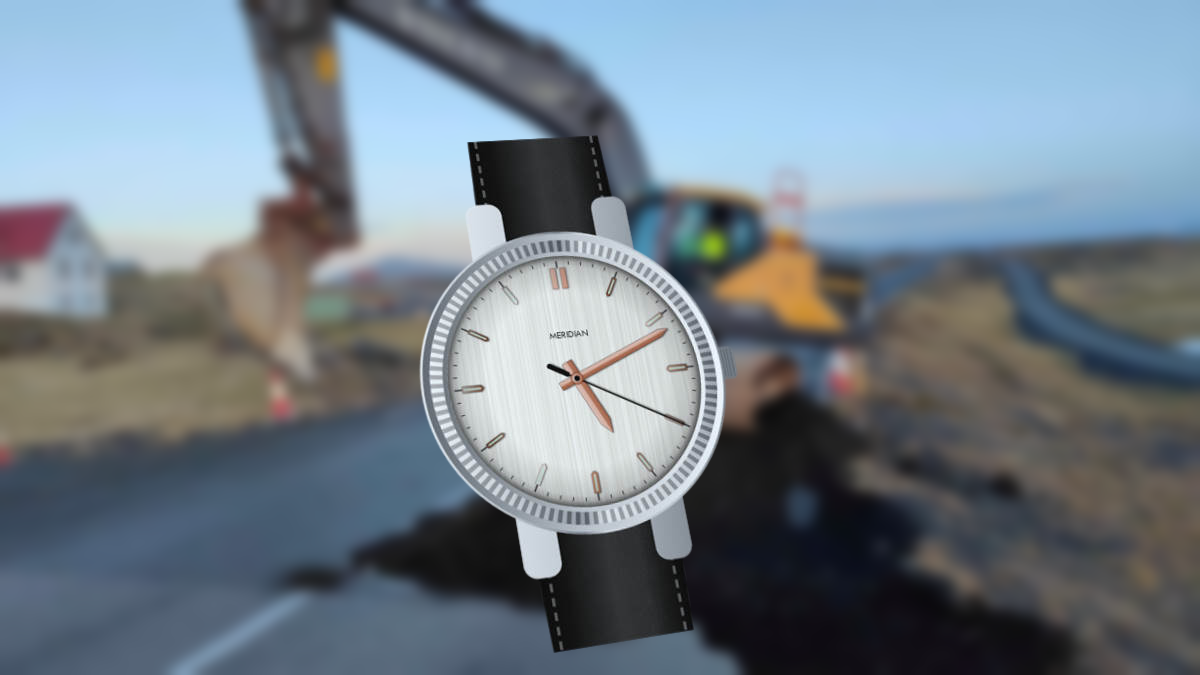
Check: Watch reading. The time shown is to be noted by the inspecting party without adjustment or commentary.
5:11:20
